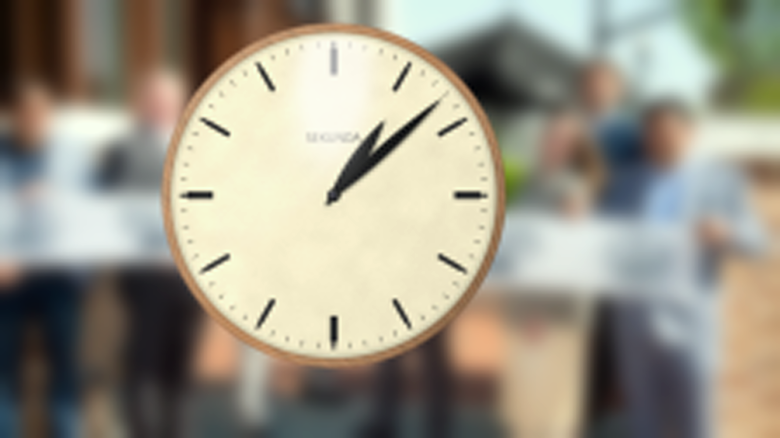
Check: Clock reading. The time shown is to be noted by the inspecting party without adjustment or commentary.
1:08
